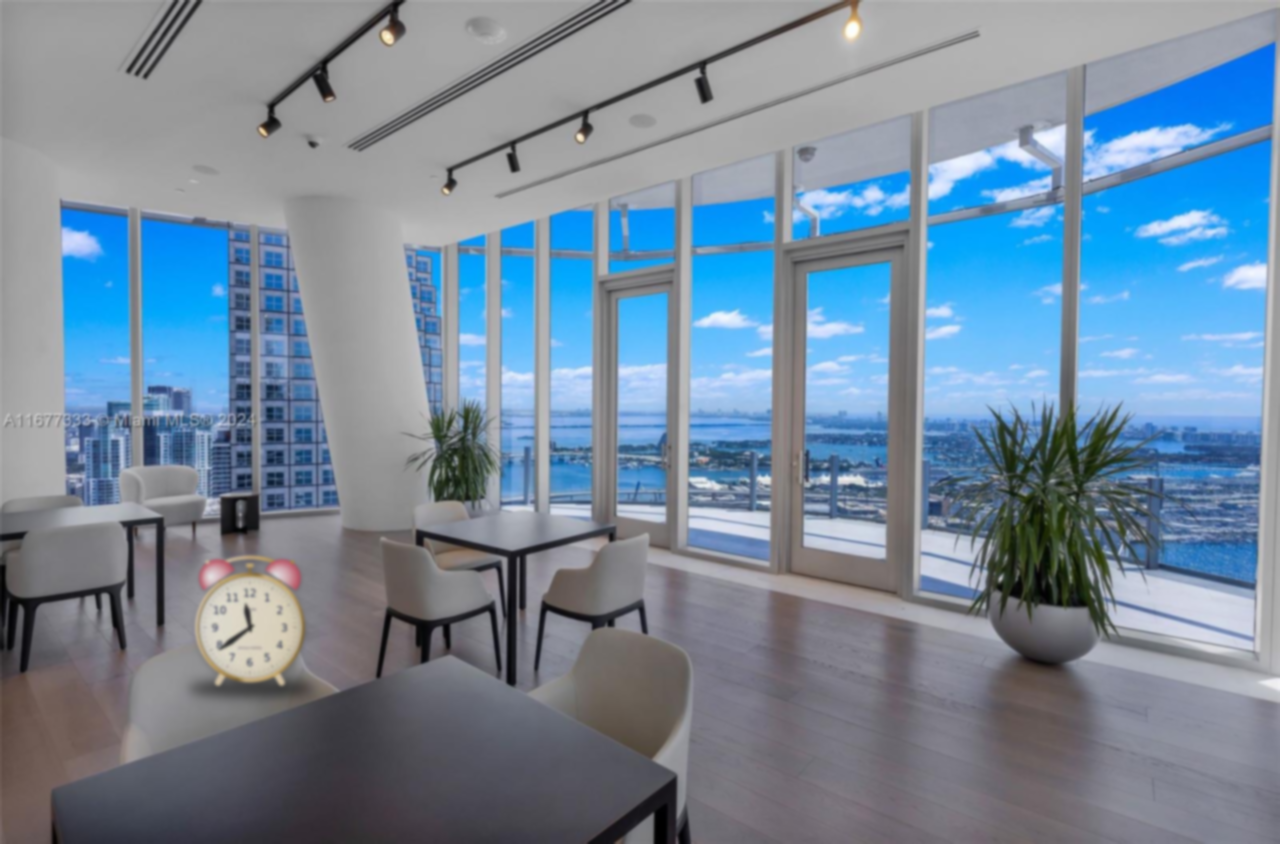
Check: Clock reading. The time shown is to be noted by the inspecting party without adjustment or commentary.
11:39
